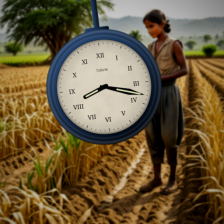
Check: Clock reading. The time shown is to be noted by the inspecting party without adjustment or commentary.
8:18
